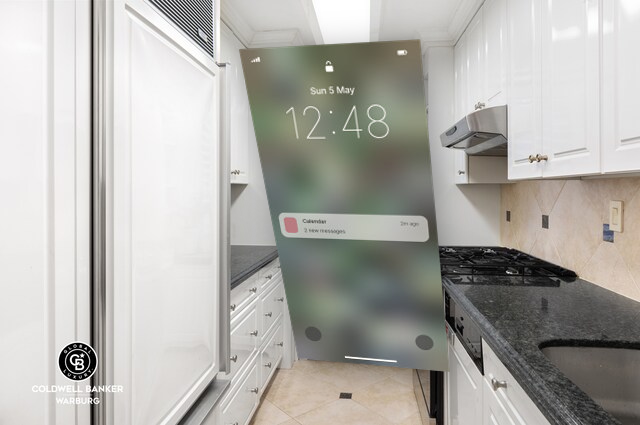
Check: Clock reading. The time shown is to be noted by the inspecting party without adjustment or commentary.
12:48
